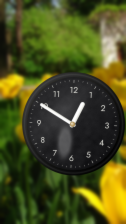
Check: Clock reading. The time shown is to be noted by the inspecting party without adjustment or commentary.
12:50
